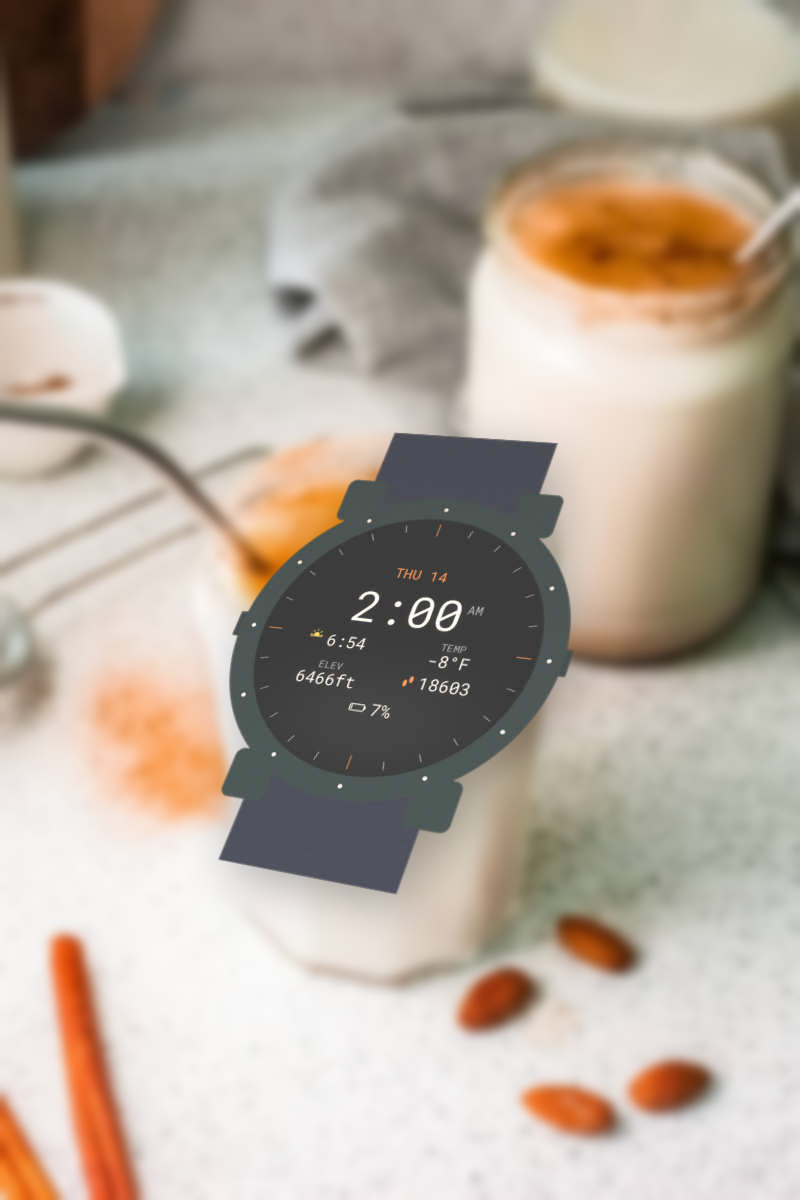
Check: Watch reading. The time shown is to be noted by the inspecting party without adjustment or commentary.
2:00
